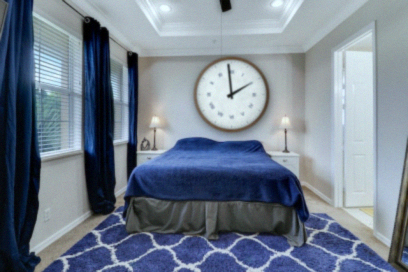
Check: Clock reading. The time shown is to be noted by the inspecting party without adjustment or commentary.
1:59
